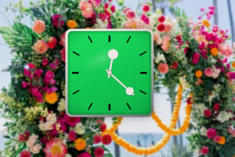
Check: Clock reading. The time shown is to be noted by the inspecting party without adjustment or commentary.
12:22
